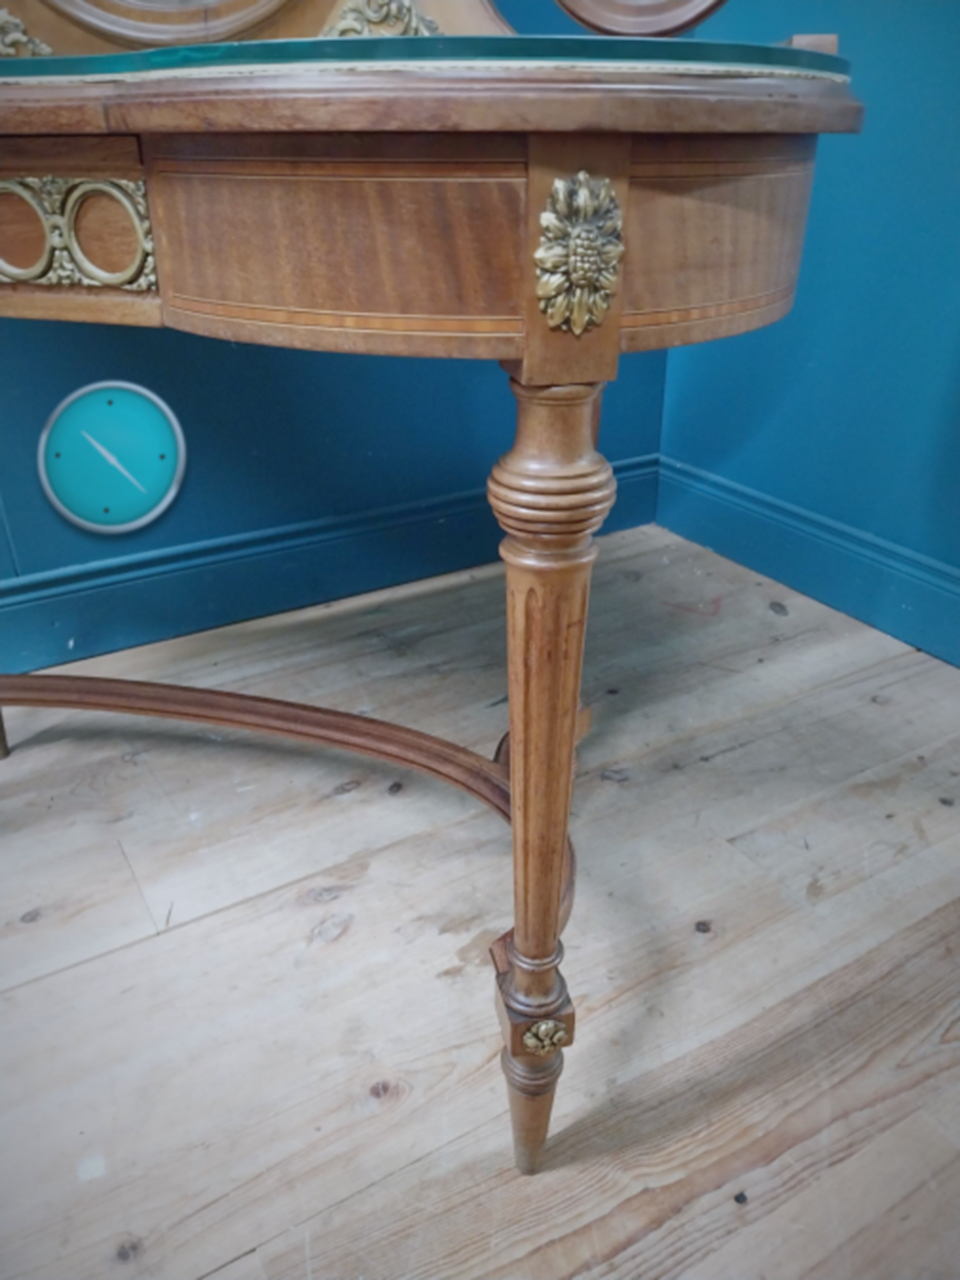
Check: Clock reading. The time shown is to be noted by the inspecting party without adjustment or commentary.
10:22
